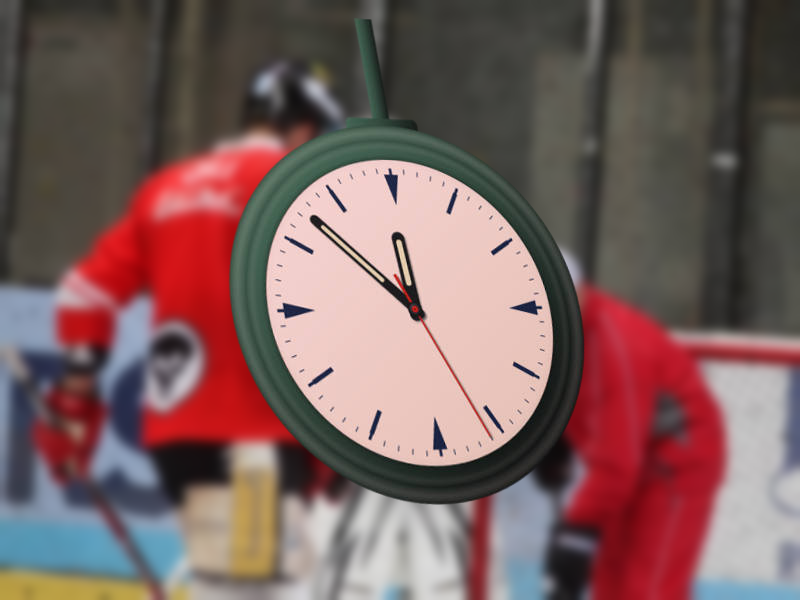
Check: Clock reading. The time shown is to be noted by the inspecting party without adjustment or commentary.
11:52:26
